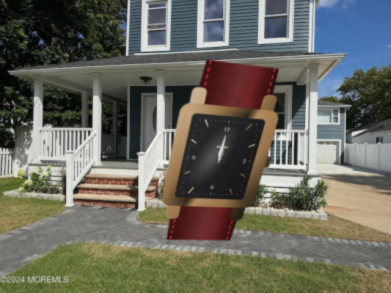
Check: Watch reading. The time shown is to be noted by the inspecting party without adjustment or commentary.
12:00
